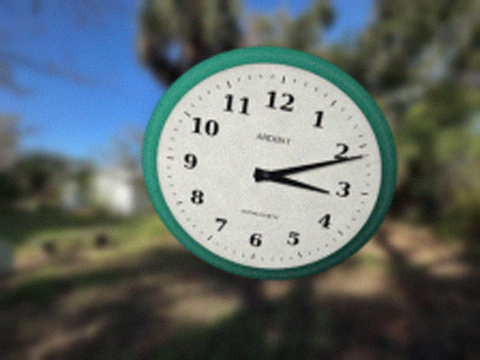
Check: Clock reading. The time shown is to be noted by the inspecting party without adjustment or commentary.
3:11
